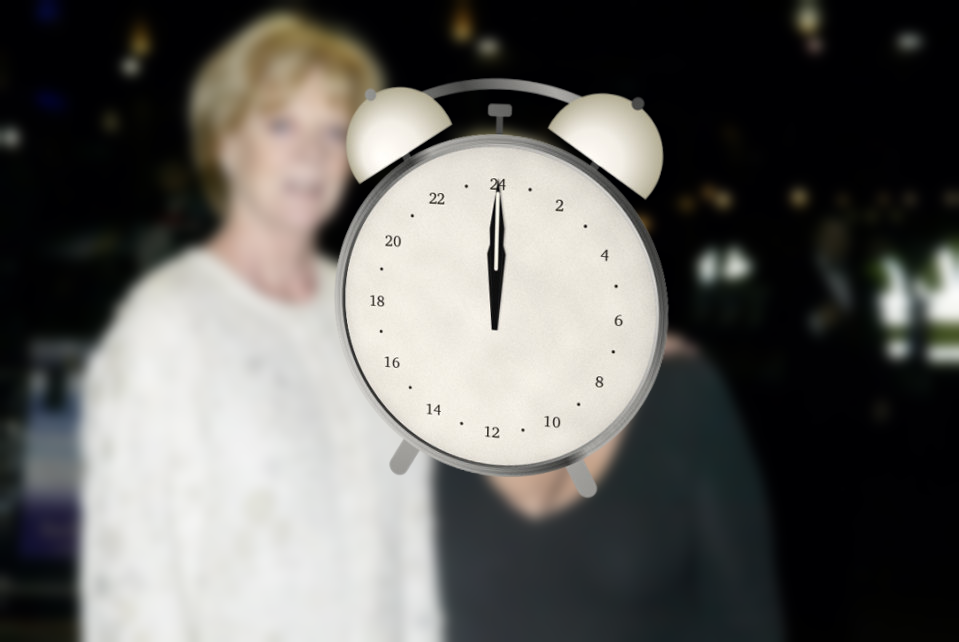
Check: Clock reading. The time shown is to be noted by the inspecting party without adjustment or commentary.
0:00
